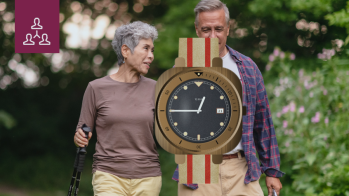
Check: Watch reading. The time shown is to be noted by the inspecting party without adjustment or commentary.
12:45
